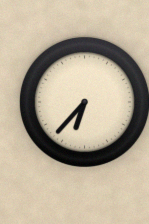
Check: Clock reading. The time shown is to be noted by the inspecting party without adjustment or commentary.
6:37
